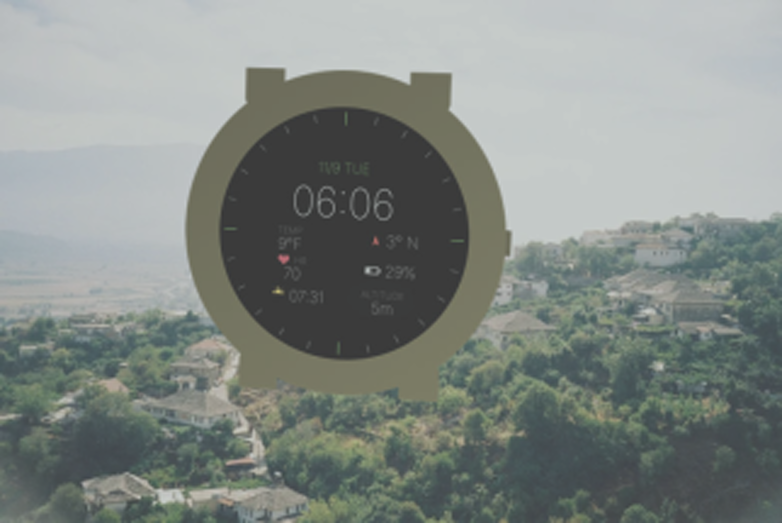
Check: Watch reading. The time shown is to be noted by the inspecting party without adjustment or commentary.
6:06
